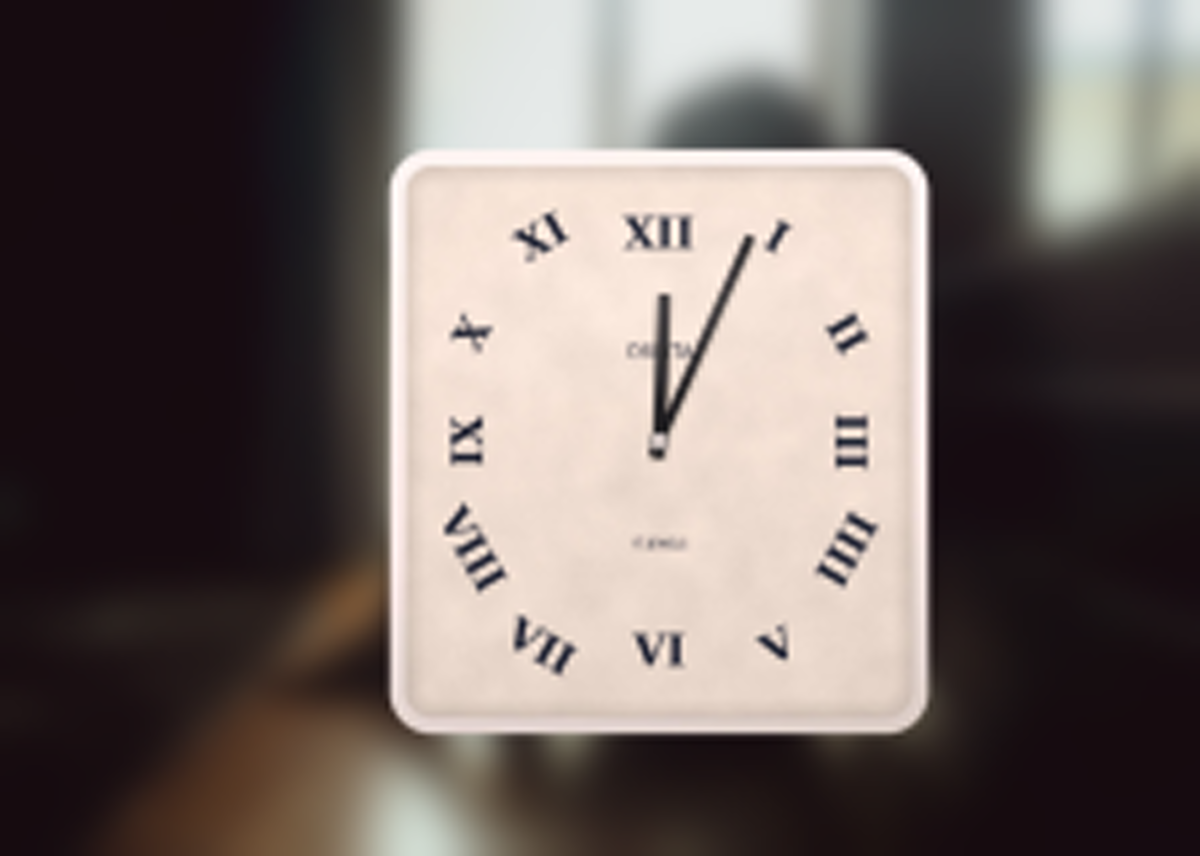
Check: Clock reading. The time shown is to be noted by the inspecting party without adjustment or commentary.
12:04
